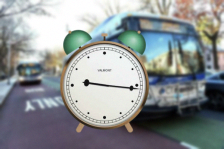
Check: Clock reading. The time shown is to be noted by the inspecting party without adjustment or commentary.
9:16
